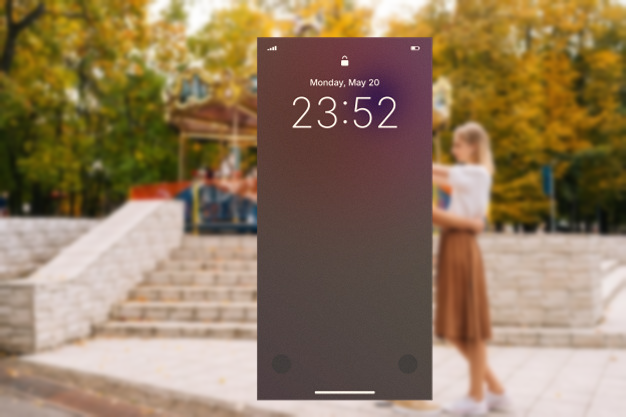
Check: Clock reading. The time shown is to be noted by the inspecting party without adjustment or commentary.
23:52
